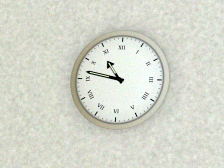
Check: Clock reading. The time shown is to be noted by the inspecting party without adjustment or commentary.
10:47
